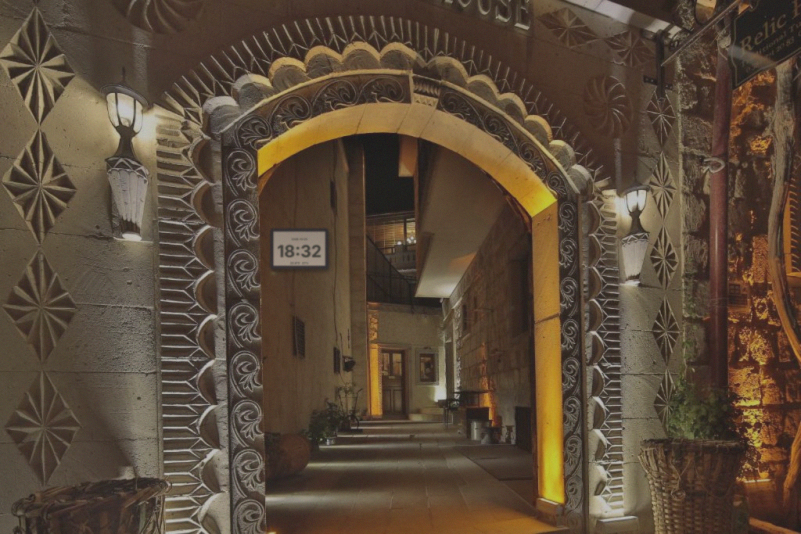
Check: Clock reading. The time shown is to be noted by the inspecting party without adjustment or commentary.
18:32
